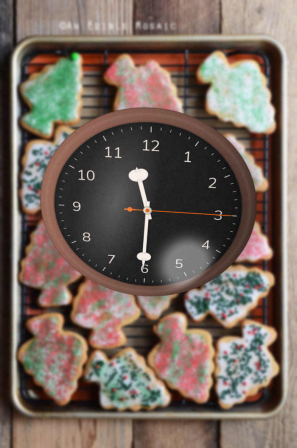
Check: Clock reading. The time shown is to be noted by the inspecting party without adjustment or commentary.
11:30:15
